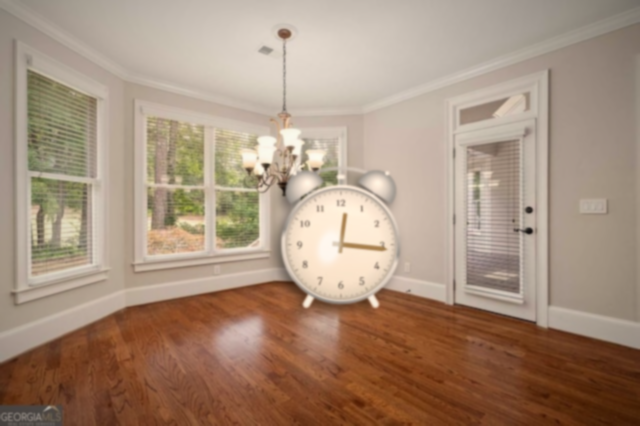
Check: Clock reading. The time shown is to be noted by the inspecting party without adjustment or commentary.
12:16
